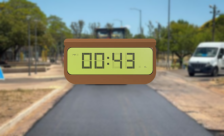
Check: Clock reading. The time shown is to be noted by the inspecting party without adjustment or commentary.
0:43
